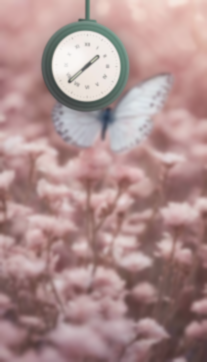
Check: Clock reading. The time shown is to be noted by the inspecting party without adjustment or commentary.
1:38
